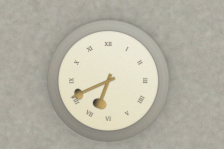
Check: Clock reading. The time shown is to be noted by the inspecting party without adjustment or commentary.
6:41
